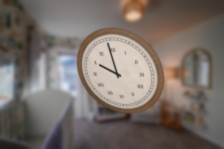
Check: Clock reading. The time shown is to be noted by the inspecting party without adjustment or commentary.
9:59
